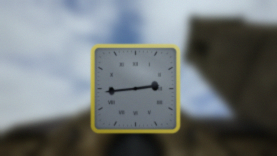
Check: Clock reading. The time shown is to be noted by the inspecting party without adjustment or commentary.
2:44
